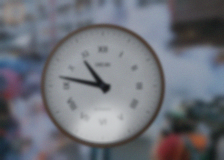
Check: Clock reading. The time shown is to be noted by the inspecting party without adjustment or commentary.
10:47
